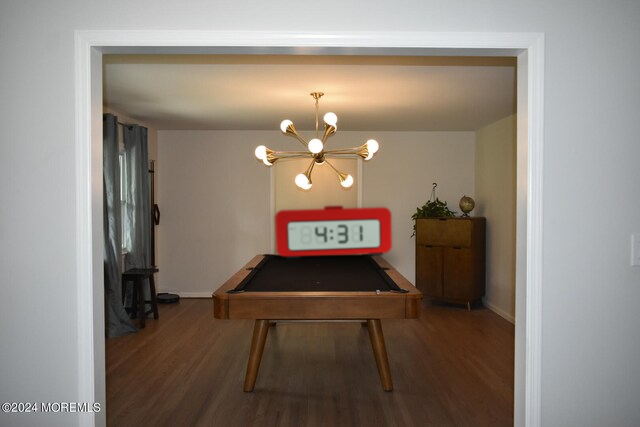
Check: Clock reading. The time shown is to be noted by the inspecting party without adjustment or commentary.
4:31
